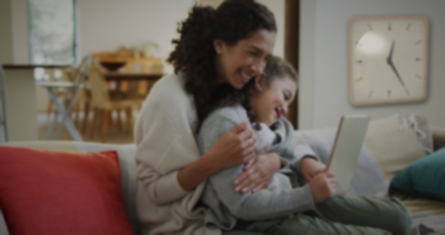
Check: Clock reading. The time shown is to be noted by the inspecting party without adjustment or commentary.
12:25
